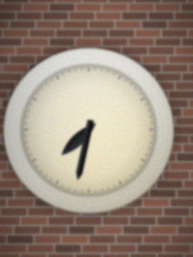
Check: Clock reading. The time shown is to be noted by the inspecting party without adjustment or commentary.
7:32
